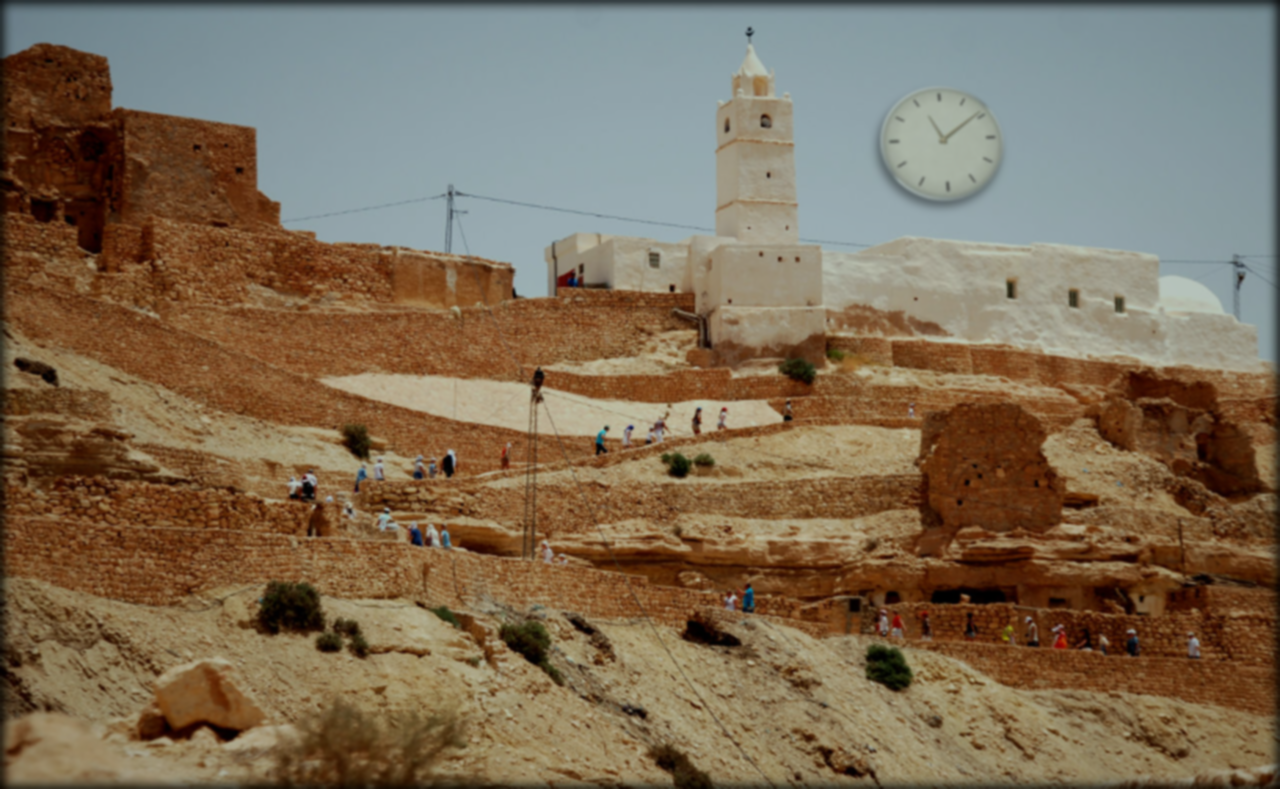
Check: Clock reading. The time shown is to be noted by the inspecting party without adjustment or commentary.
11:09
